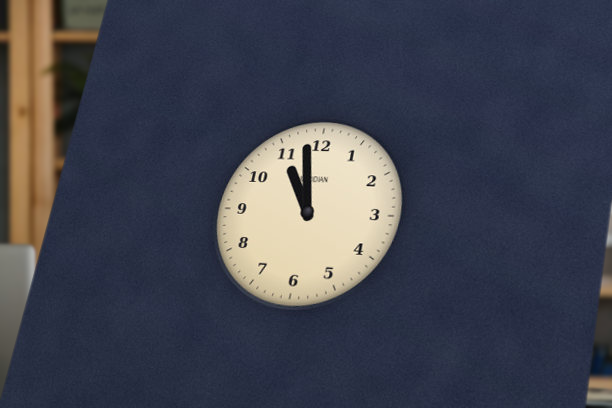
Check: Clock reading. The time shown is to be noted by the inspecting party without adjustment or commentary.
10:58
